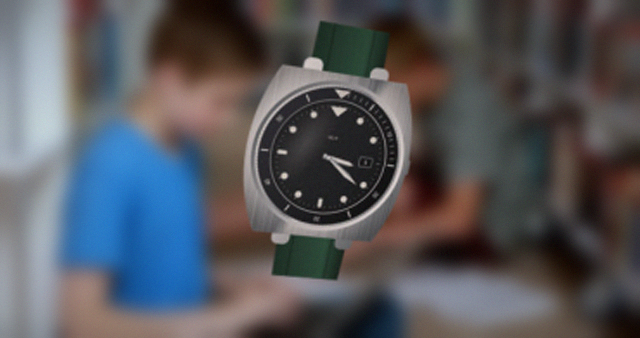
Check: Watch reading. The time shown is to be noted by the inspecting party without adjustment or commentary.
3:21
